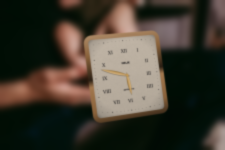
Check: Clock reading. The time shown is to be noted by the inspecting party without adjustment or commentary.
5:48
